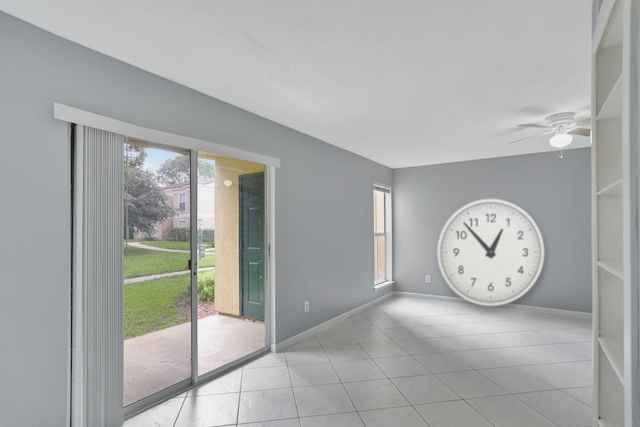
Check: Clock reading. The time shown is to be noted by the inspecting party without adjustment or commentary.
12:53
